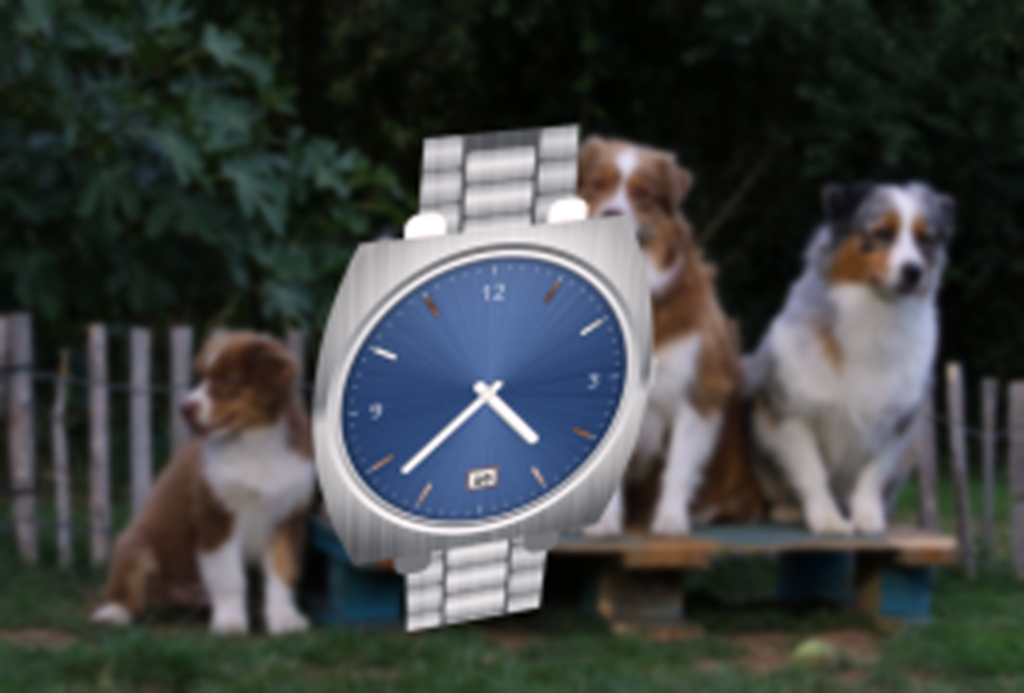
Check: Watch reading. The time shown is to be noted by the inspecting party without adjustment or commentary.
4:38
